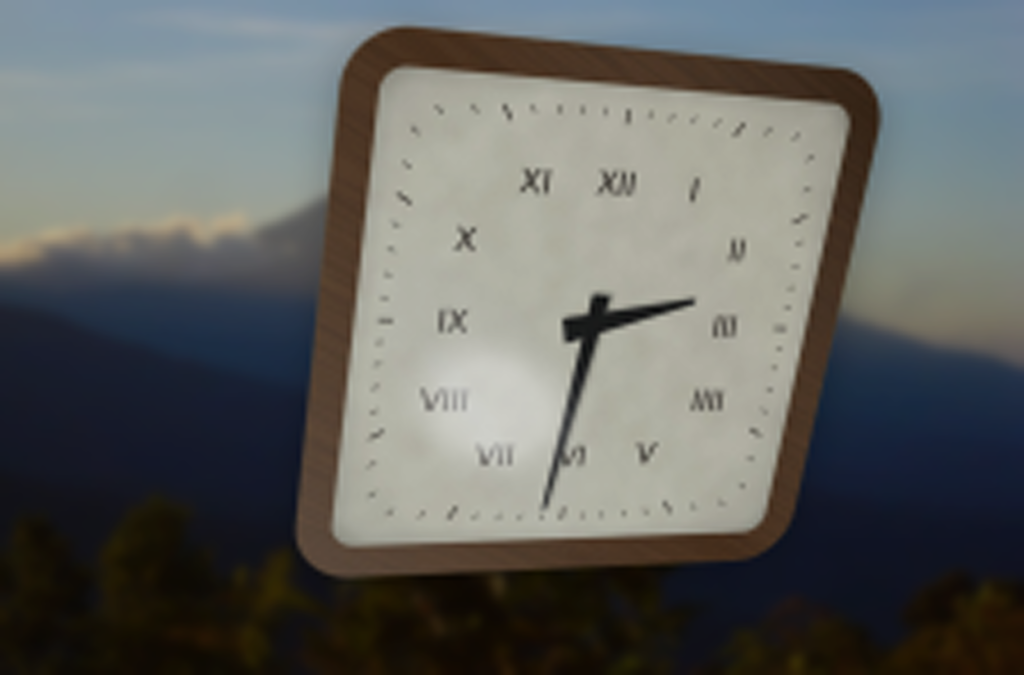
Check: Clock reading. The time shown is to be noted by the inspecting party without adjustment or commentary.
2:31
